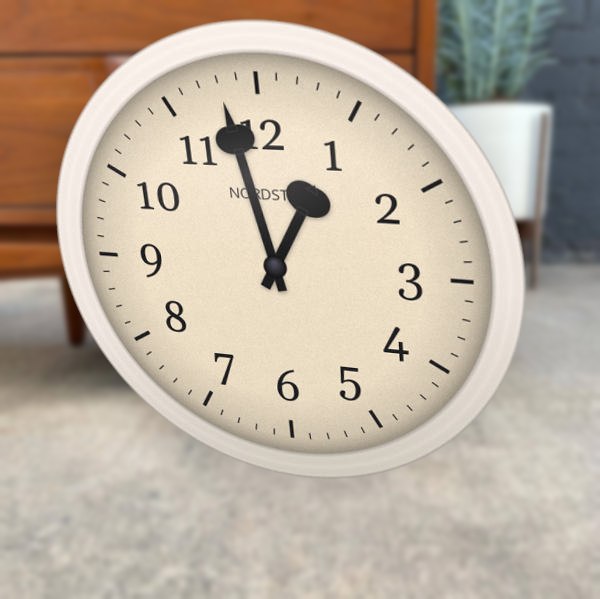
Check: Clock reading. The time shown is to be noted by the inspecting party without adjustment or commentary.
12:58
